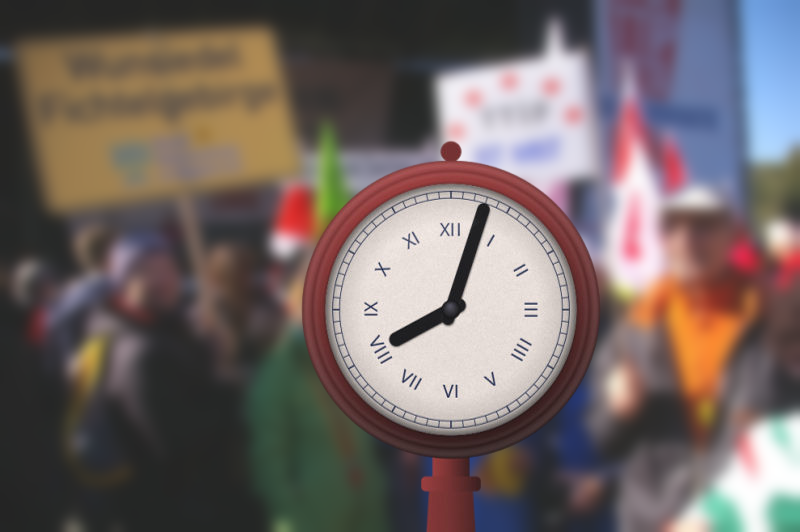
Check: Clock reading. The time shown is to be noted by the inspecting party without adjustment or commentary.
8:03
